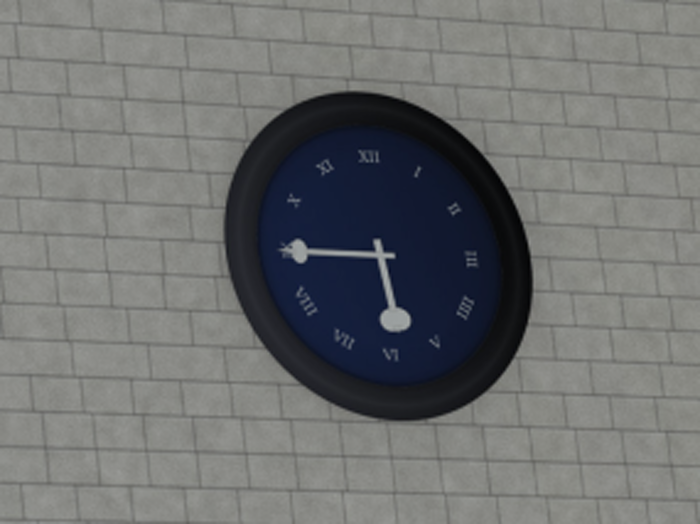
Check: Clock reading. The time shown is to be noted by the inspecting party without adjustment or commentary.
5:45
